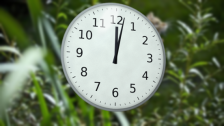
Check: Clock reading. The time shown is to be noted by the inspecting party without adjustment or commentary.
12:02
